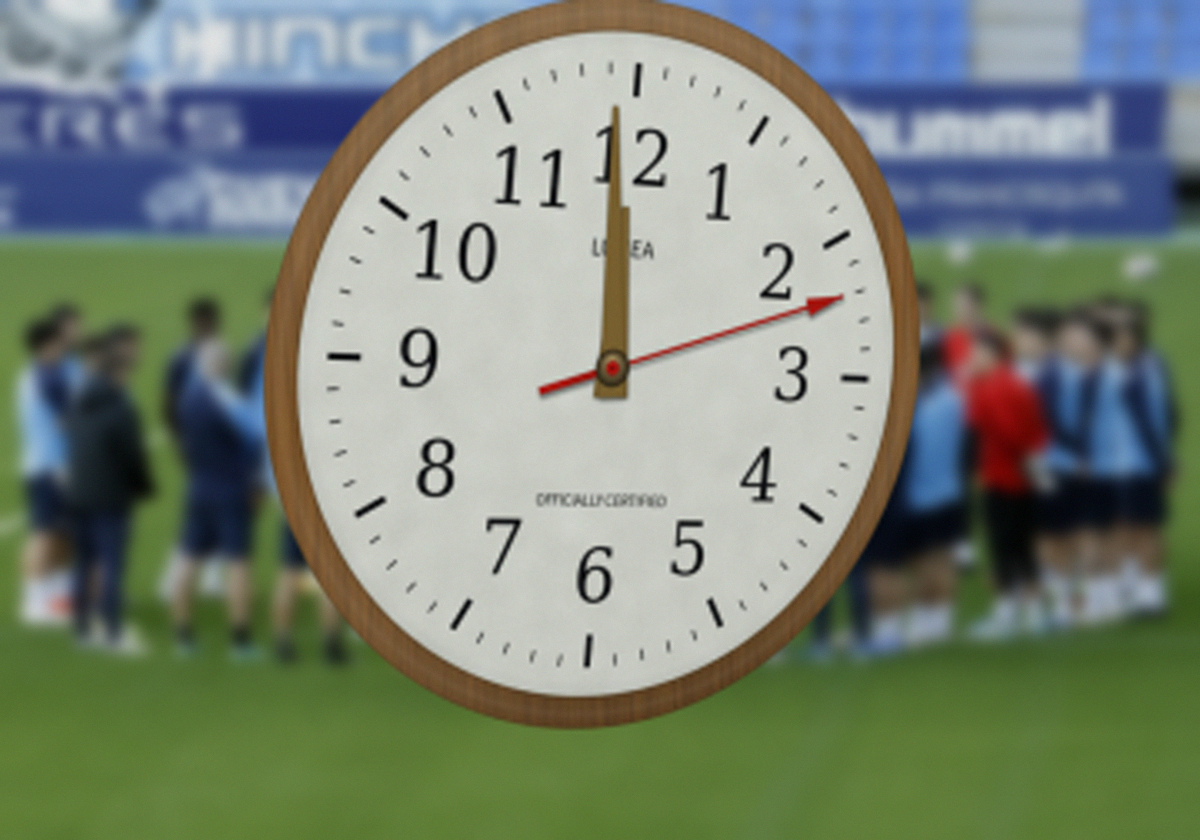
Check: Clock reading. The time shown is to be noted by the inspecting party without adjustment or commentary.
11:59:12
